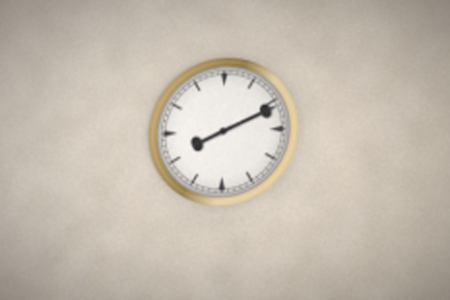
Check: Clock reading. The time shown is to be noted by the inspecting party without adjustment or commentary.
8:11
